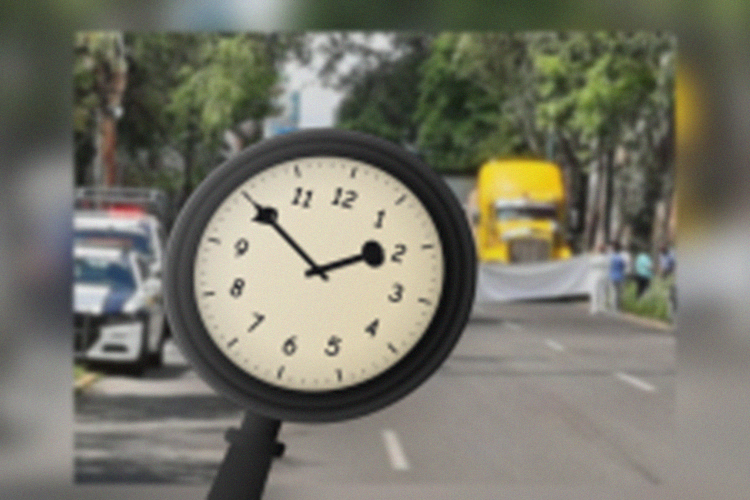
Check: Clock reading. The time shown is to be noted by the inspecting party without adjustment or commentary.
1:50
